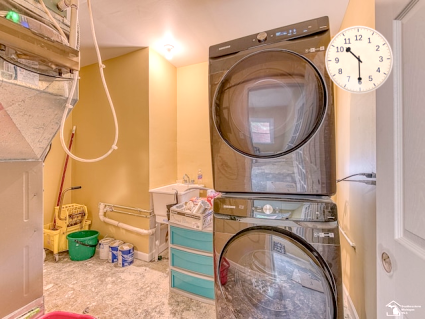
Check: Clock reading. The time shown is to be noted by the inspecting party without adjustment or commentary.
10:30
